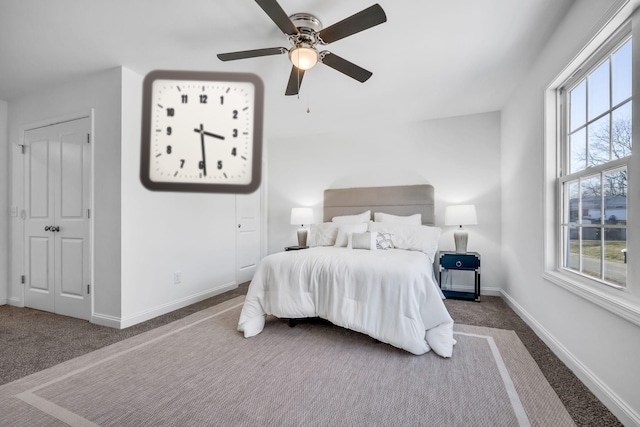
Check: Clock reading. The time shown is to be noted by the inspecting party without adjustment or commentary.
3:29
